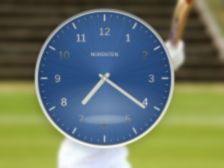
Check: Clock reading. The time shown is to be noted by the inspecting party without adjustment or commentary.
7:21
